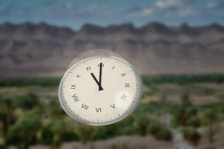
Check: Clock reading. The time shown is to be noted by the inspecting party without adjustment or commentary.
11:00
